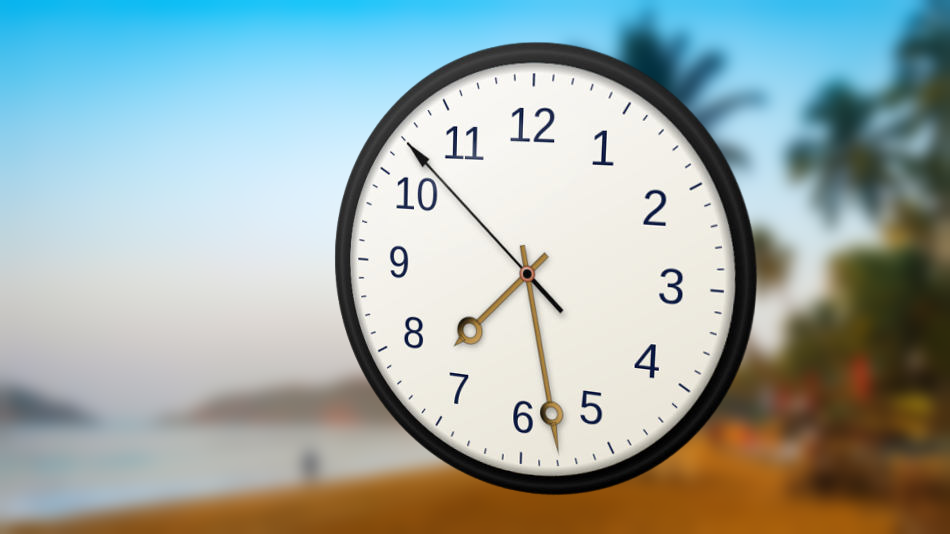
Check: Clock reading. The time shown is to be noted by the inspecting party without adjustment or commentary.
7:27:52
